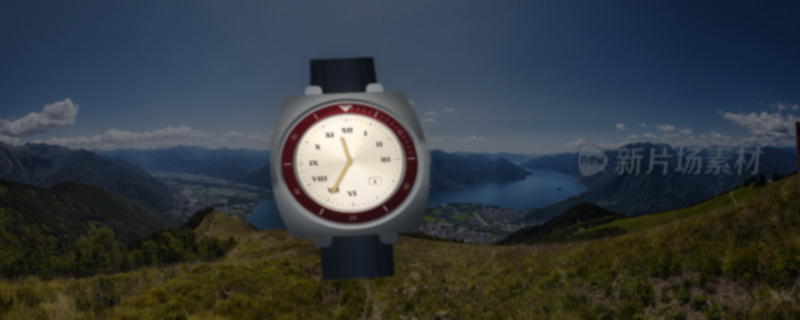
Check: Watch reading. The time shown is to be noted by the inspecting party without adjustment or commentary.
11:35
